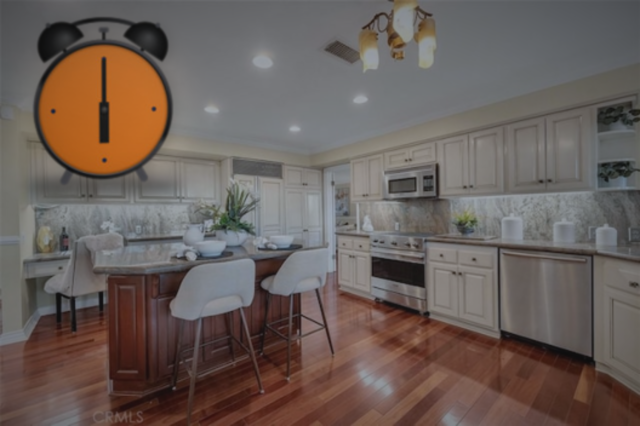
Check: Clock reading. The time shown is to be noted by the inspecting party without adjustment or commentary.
6:00
